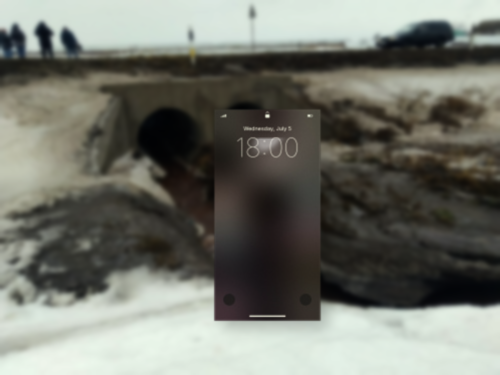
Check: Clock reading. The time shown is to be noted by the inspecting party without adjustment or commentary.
18:00
